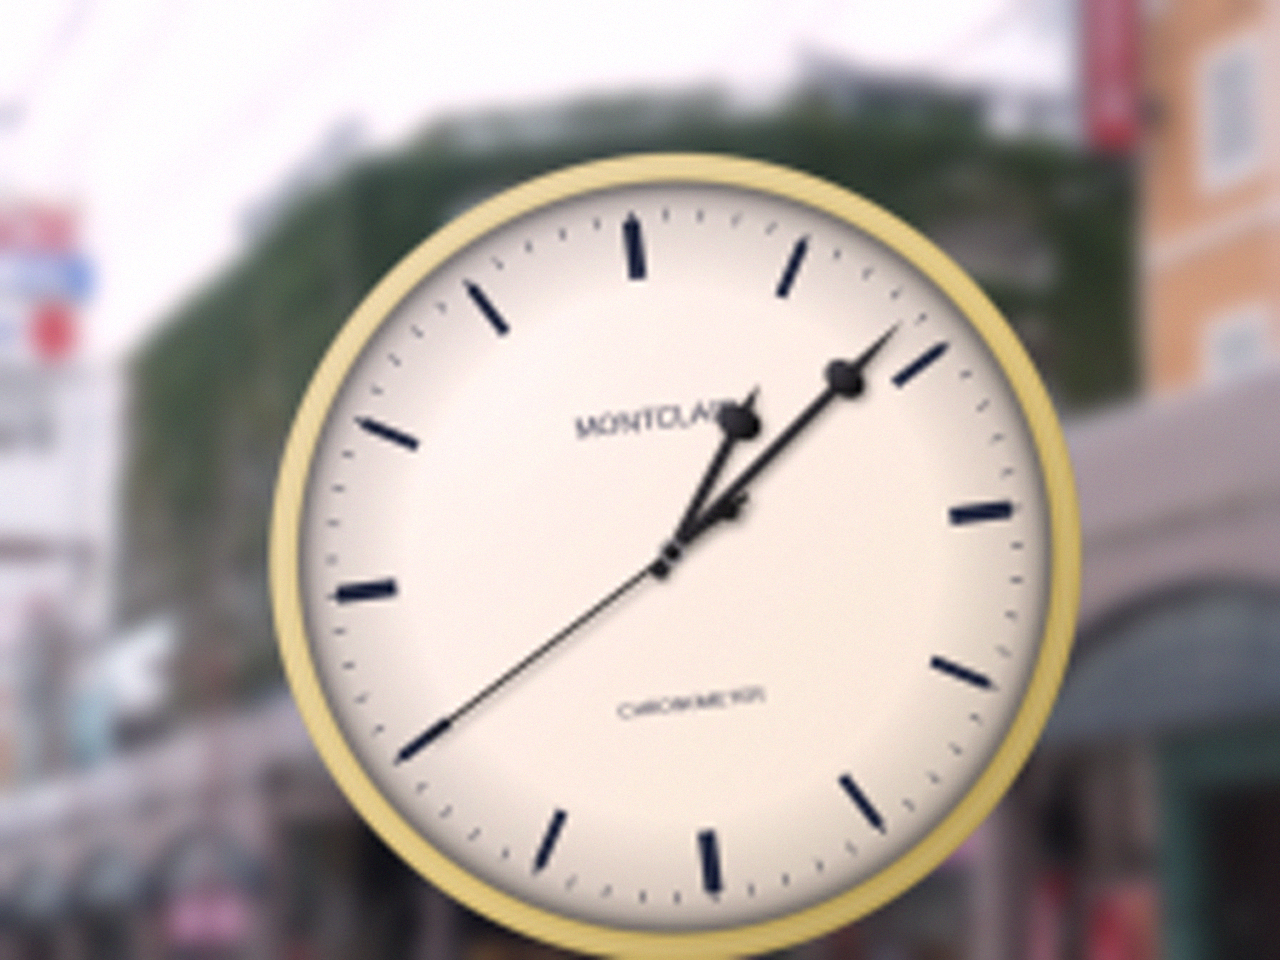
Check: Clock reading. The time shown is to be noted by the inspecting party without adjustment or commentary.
1:08:40
